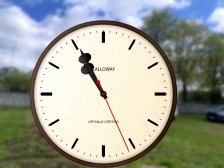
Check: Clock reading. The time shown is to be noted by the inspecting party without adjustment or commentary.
10:55:26
